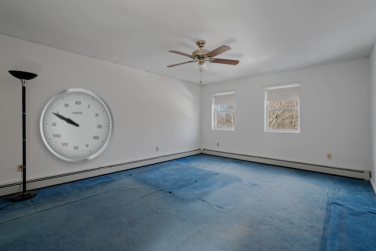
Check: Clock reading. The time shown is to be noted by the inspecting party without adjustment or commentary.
9:49
